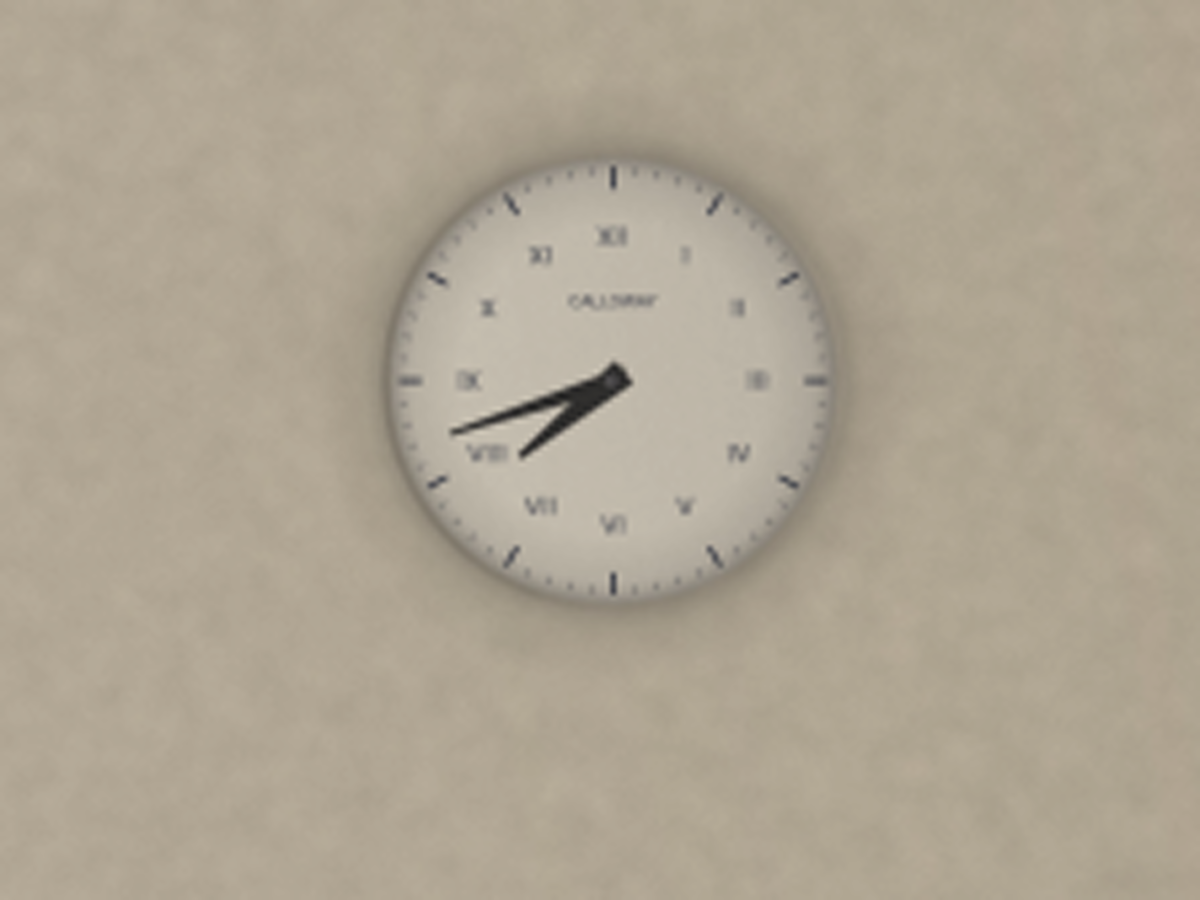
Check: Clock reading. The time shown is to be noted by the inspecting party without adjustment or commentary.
7:42
